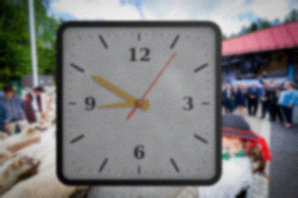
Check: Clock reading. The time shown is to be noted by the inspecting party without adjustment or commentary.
8:50:06
